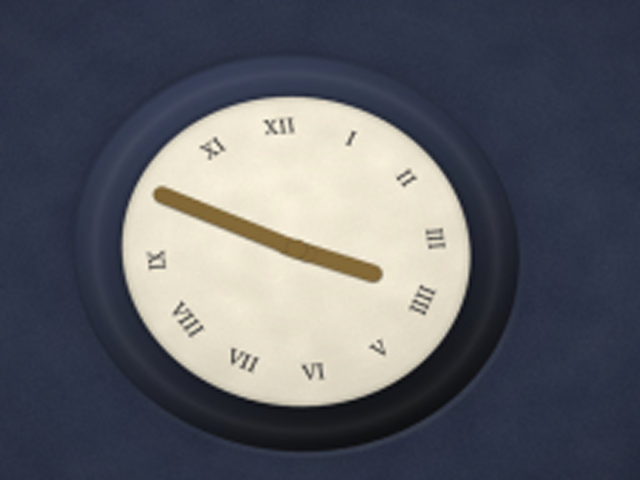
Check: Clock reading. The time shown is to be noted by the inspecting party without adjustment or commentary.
3:50
